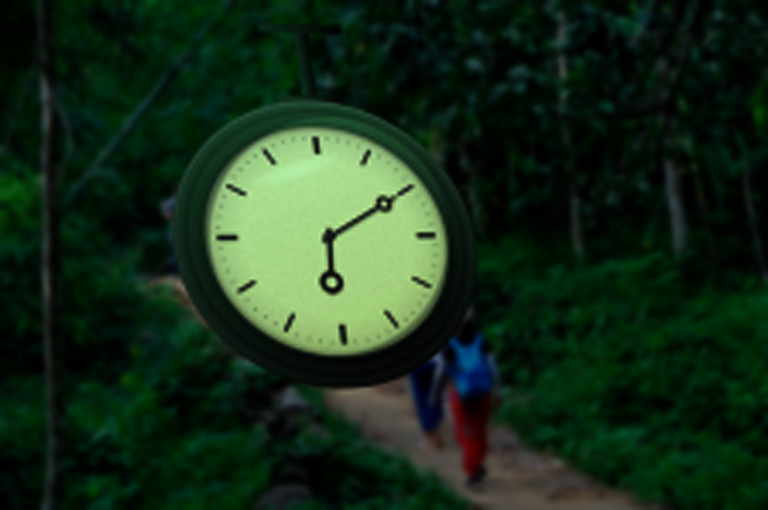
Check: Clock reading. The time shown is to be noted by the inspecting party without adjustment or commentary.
6:10
